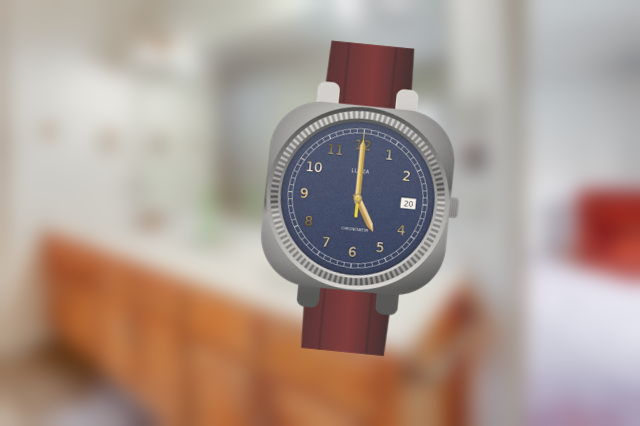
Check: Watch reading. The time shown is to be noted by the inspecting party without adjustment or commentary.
5:00:00
